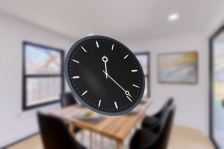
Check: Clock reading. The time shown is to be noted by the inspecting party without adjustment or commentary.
12:24
